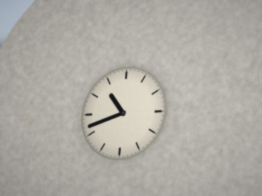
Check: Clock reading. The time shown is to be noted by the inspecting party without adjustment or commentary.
10:42
